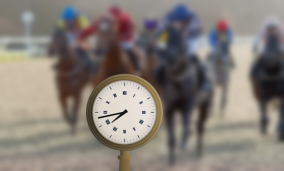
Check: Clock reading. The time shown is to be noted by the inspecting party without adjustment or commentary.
7:43
